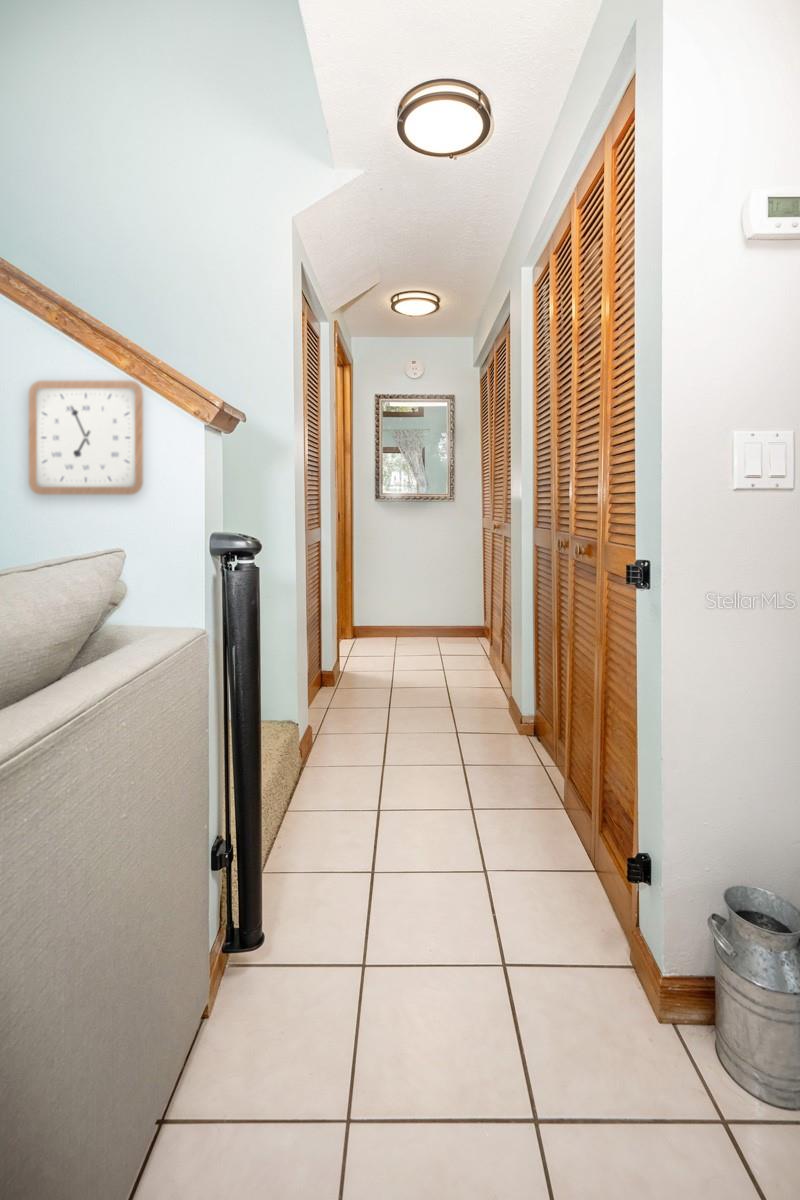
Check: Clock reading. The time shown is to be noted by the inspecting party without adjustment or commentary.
6:56
